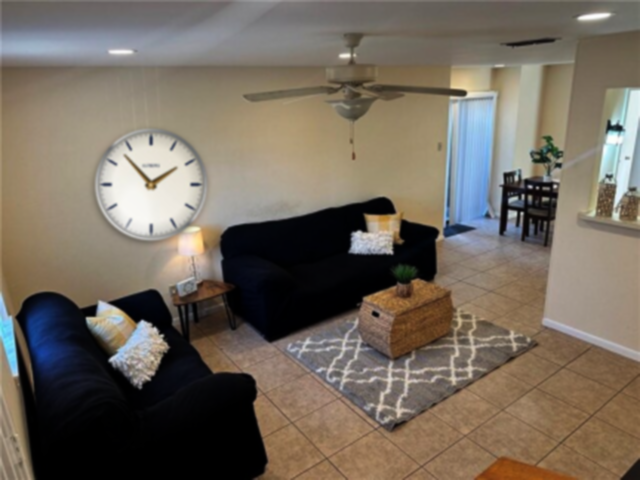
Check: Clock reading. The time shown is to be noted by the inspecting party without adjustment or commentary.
1:53
